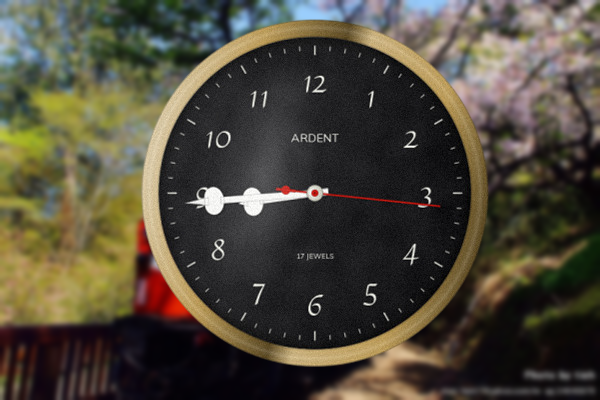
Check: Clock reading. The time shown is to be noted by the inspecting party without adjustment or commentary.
8:44:16
